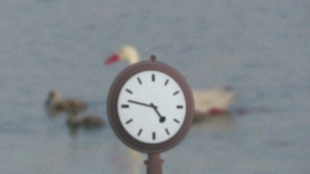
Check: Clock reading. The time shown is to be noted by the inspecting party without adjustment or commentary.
4:47
